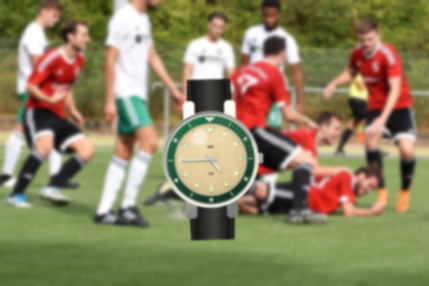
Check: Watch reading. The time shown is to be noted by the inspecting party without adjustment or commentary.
4:45
